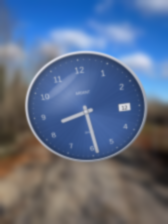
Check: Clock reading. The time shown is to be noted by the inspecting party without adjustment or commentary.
8:29
